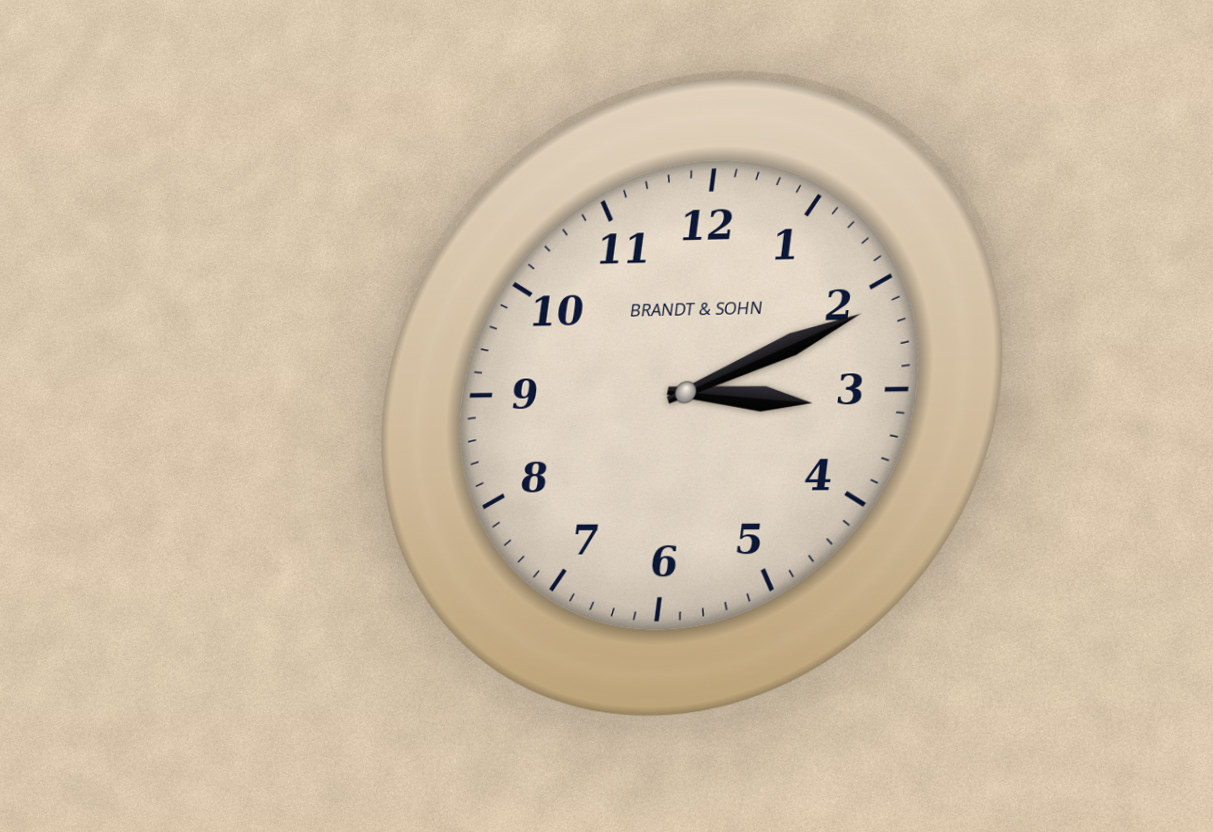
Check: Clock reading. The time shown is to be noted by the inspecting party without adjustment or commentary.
3:11
